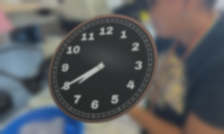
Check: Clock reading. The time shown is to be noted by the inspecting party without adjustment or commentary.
7:40
